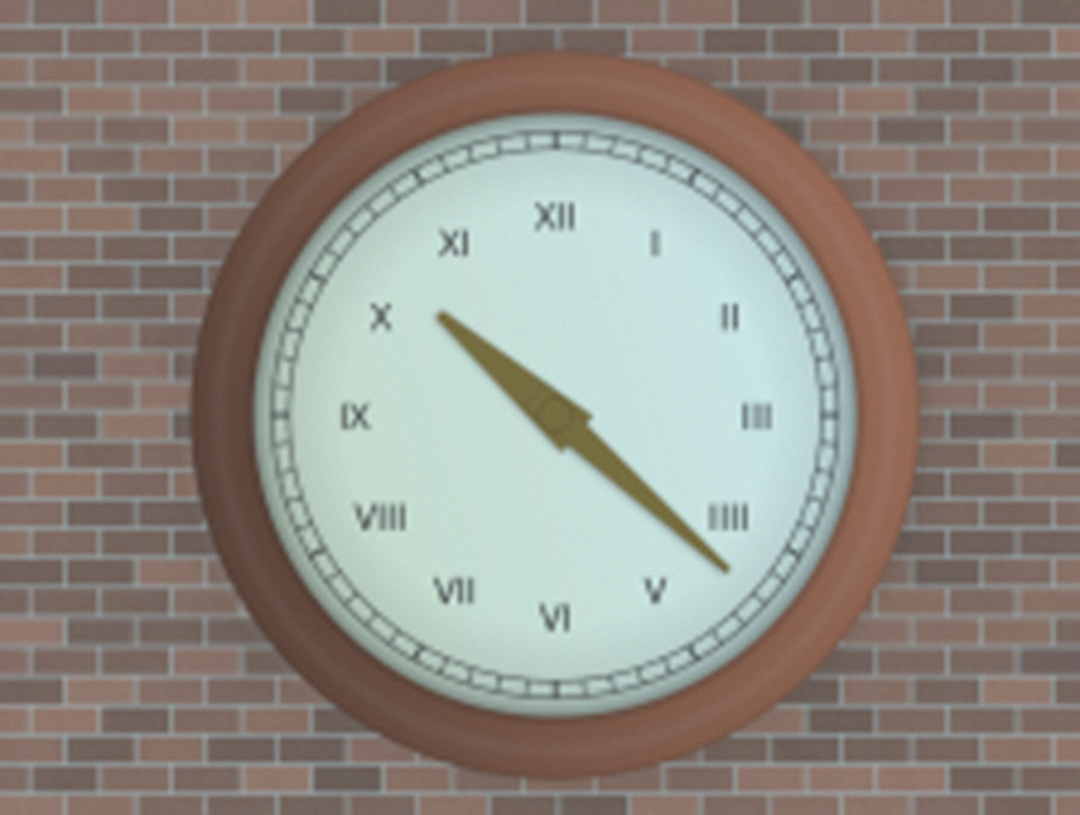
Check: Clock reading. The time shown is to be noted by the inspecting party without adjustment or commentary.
10:22
